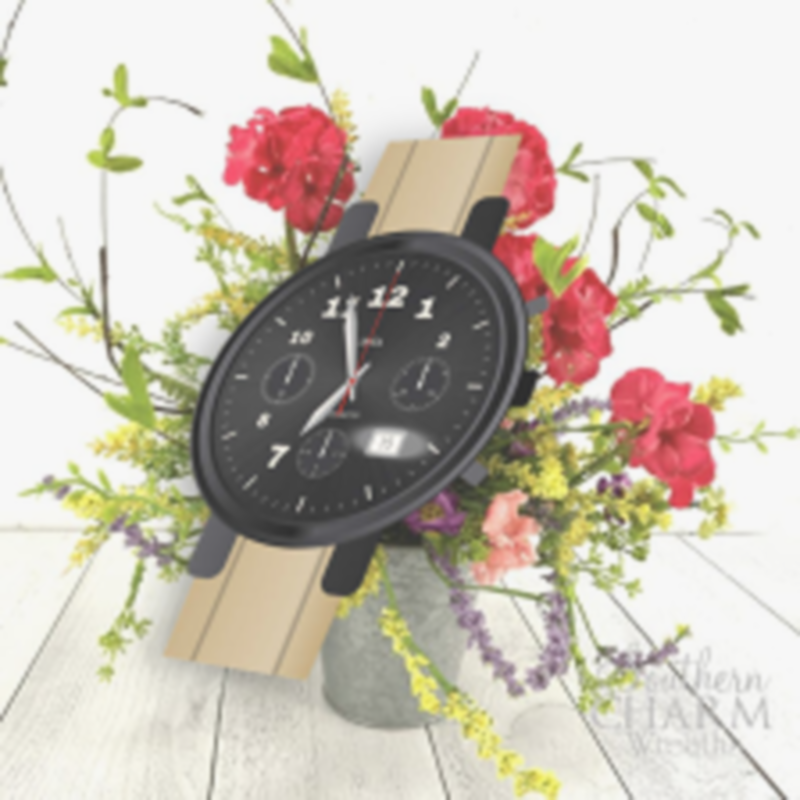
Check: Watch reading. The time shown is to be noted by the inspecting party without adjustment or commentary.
6:56
